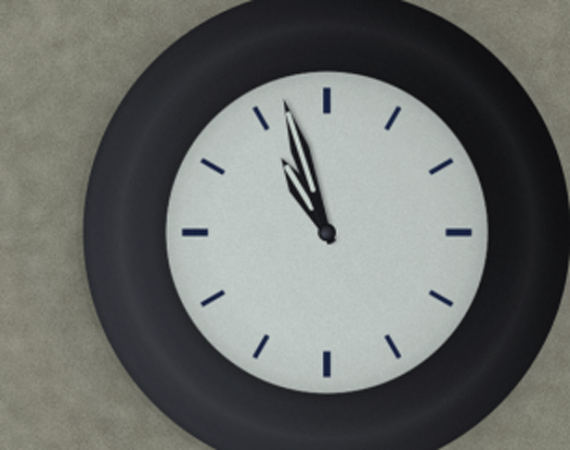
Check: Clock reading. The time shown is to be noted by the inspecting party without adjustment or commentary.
10:57
